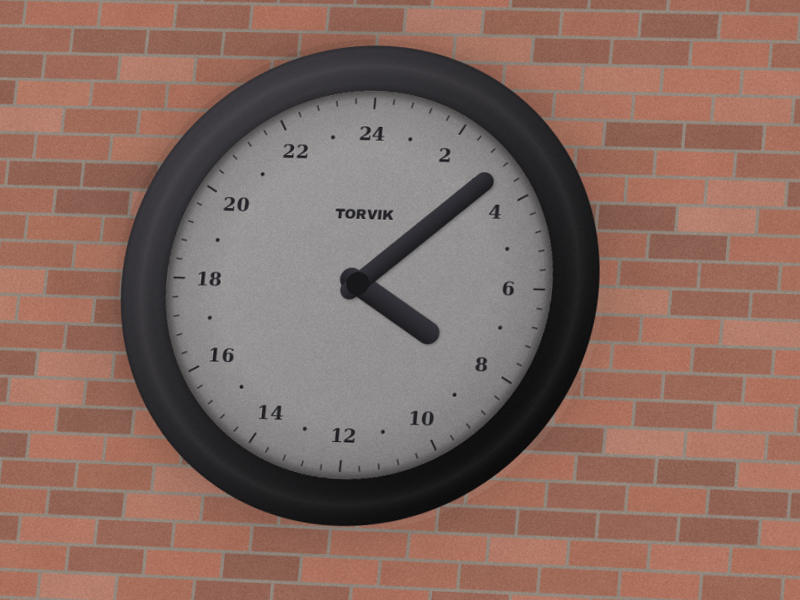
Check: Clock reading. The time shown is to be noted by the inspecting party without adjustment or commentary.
8:08
